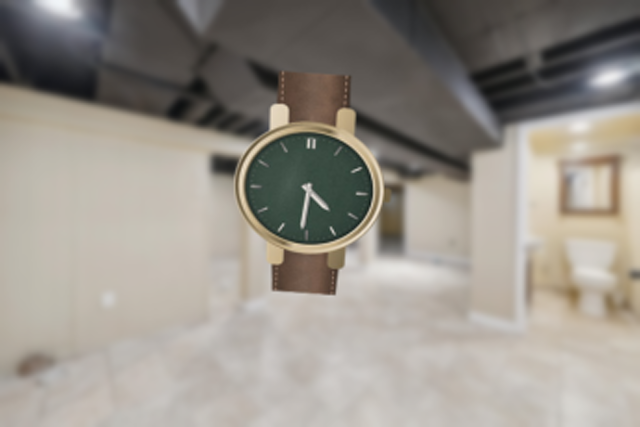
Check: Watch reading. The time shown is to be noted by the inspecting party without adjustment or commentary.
4:31
